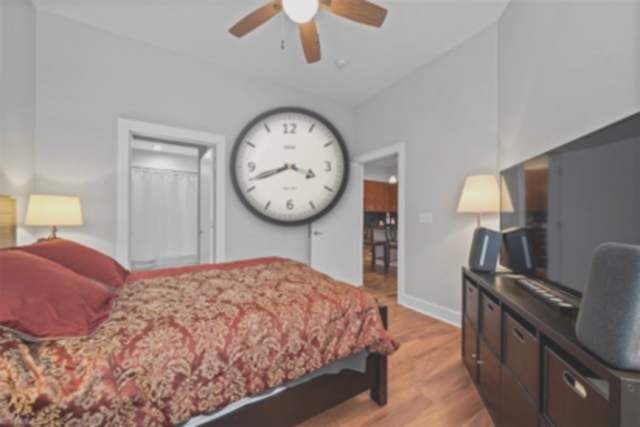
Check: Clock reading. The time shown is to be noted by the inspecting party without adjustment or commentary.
3:42
